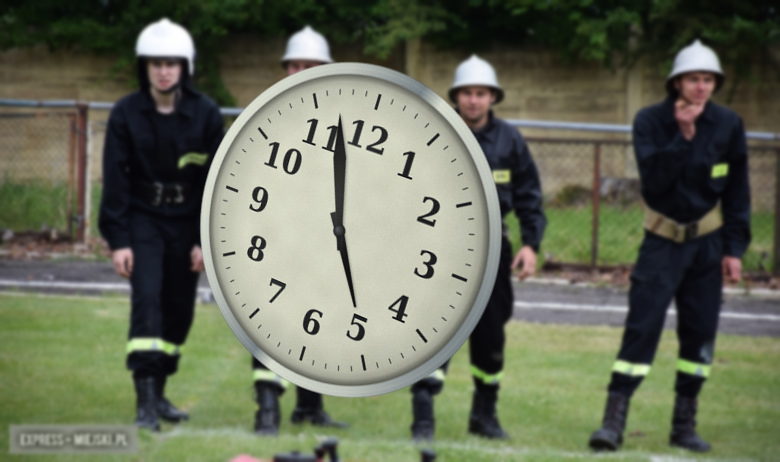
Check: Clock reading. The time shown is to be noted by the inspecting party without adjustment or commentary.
4:57
